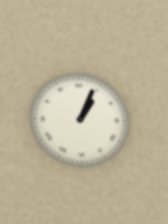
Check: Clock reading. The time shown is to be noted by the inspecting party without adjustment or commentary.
1:04
